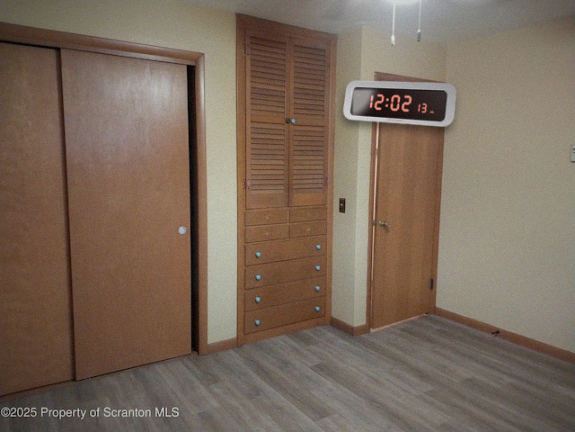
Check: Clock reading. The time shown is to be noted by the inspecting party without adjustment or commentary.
12:02:13
